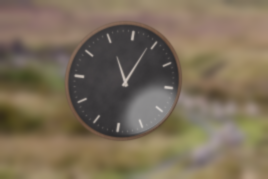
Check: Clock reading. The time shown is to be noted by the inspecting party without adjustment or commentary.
11:04
